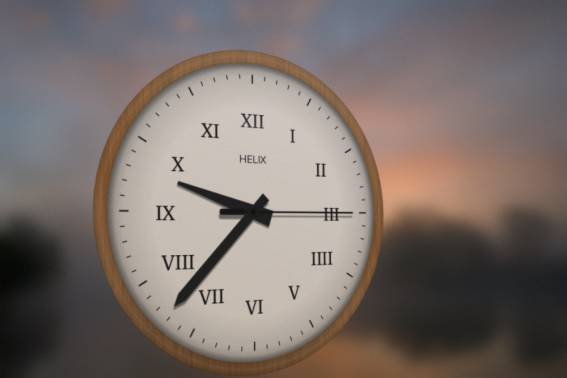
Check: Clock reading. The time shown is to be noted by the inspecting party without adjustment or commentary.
9:37:15
